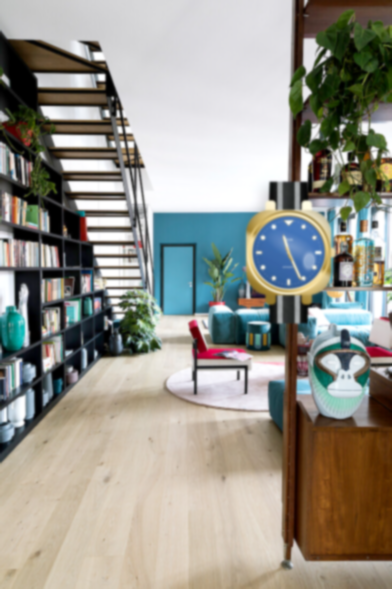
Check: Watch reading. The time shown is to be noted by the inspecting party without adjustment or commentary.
11:26
